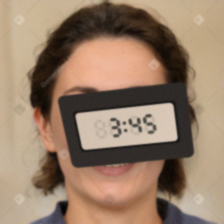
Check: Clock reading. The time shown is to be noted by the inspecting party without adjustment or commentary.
3:45
